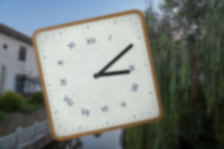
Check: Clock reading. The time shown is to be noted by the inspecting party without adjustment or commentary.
3:10
